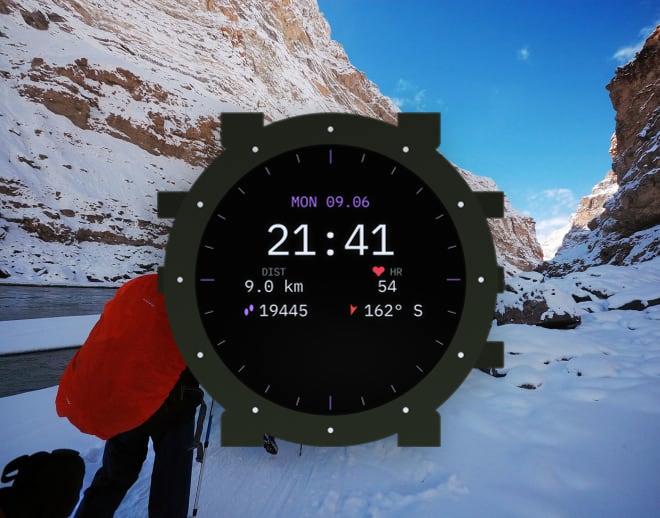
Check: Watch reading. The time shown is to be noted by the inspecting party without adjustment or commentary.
21:41
